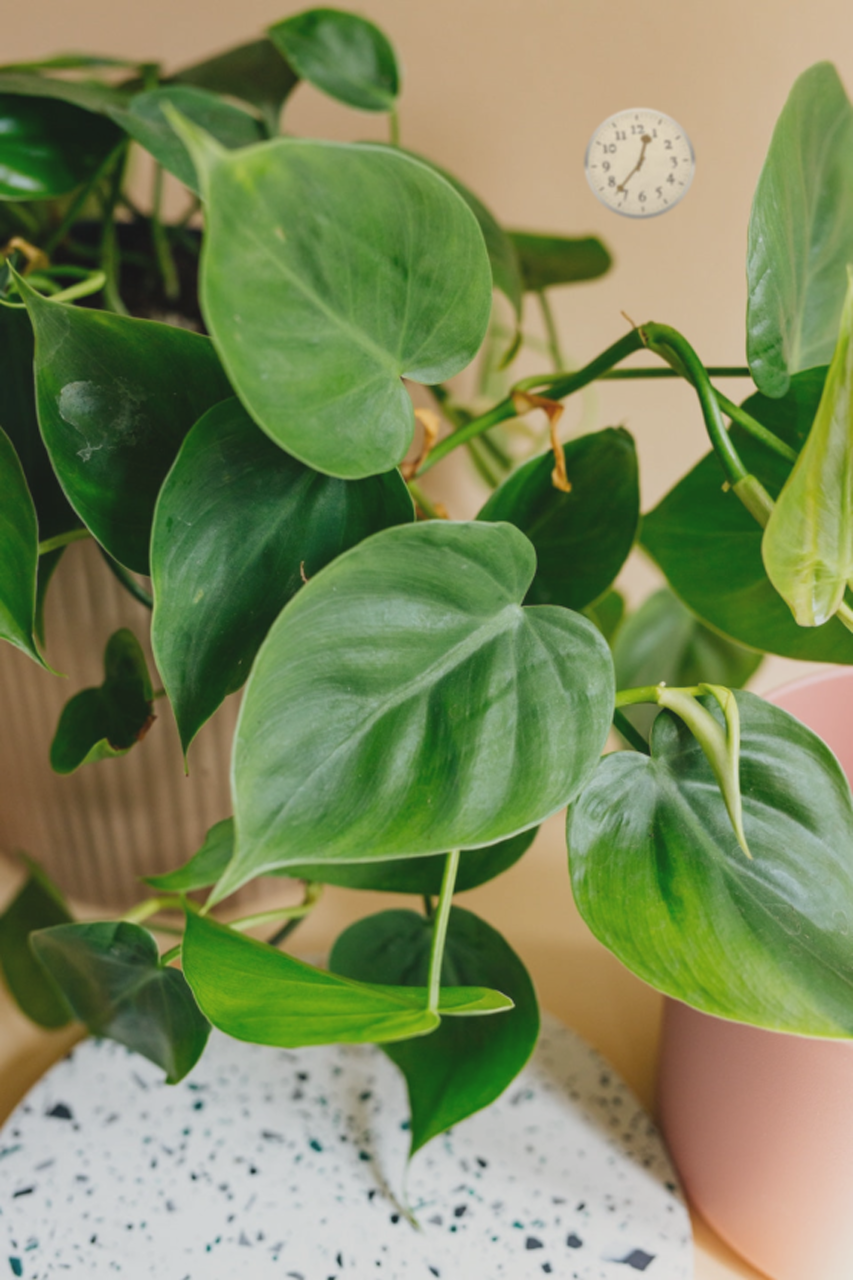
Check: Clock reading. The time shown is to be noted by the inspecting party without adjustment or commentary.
12:37
